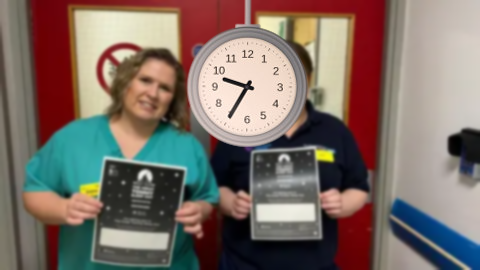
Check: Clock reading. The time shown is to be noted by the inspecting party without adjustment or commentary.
9:35
